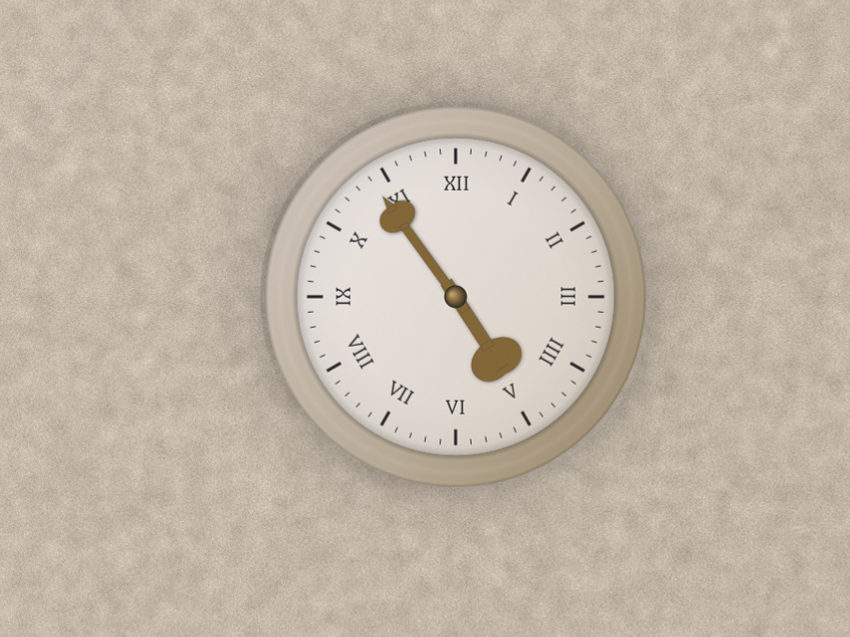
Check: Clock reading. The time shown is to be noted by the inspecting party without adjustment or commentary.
4:54
